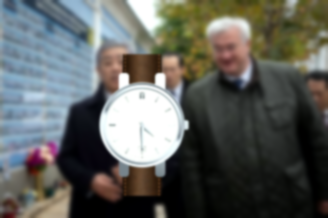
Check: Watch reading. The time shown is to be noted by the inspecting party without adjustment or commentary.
4:30
